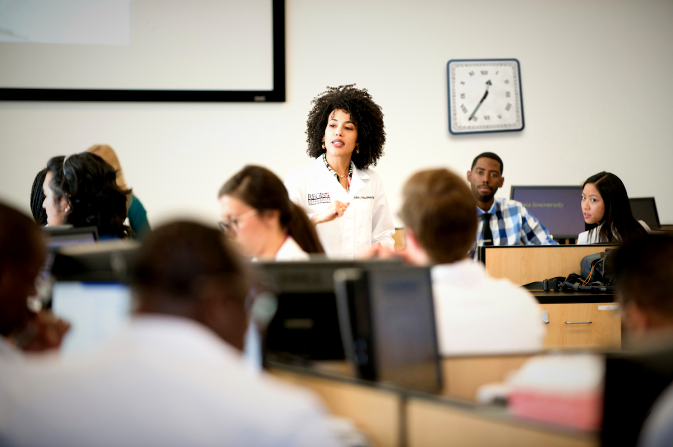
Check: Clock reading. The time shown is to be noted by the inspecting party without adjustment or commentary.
12:36
